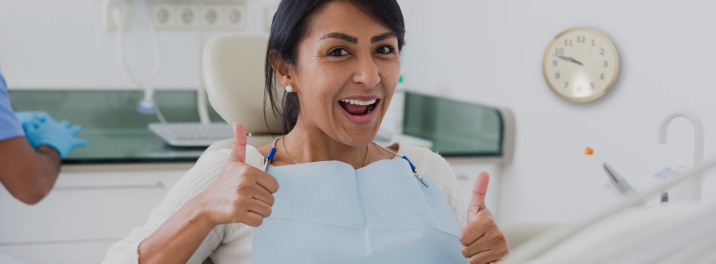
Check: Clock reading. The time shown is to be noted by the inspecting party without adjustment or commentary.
9:48
